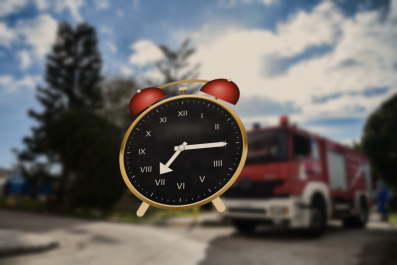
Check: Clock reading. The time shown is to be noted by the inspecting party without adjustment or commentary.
7:15
